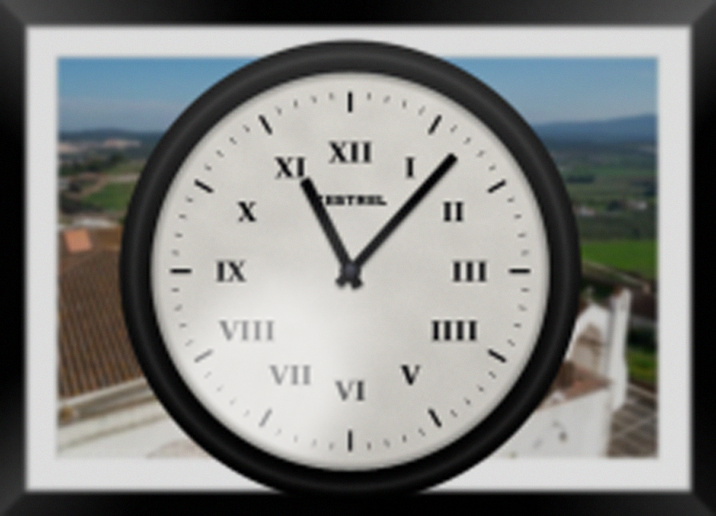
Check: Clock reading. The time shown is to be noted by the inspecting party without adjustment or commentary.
11:07
